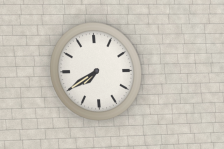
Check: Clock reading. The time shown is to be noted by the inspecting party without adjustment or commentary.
7:40
